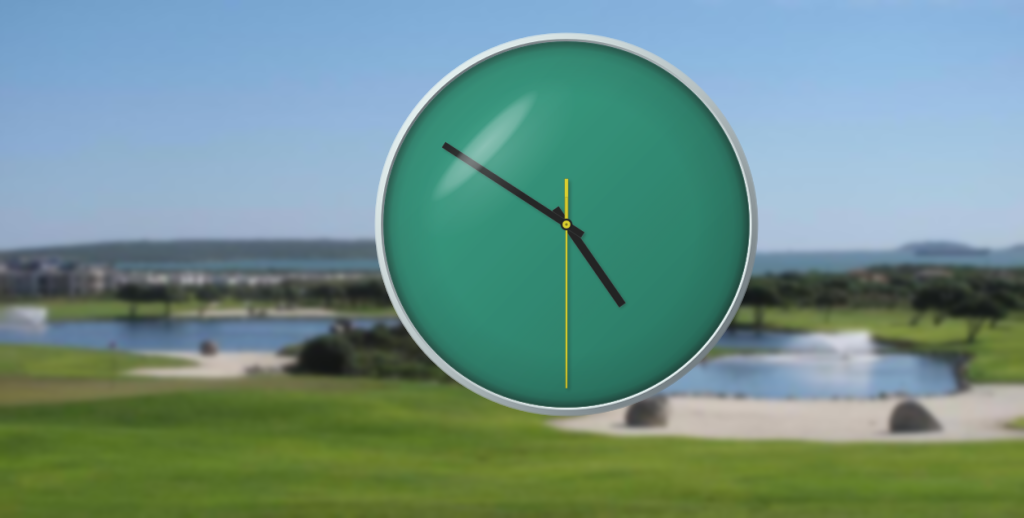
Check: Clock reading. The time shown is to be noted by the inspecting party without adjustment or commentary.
4:50:30
